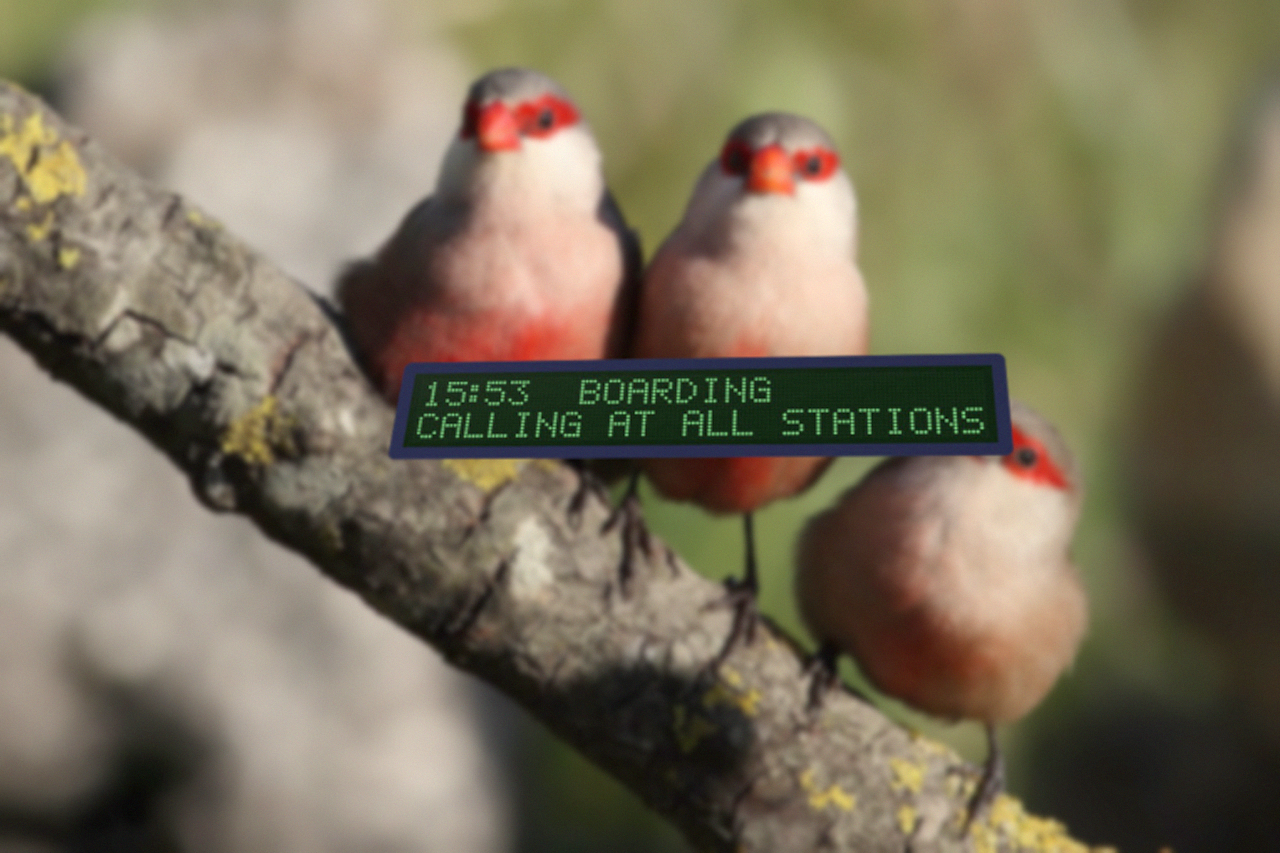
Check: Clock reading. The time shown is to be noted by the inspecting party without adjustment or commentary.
15:53
